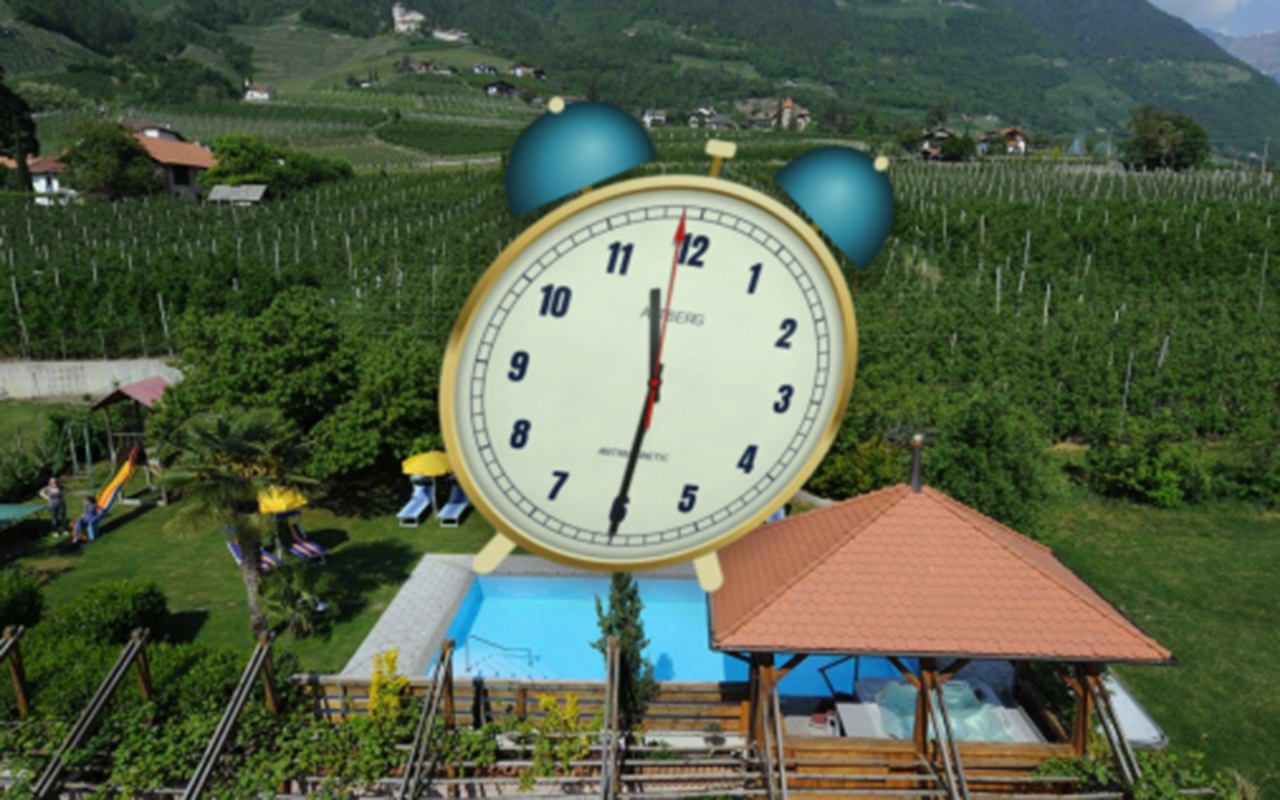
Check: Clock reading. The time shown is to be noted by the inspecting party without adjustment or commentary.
11:29:59
